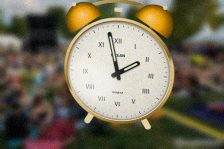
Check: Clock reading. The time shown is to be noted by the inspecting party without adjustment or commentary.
1:58
